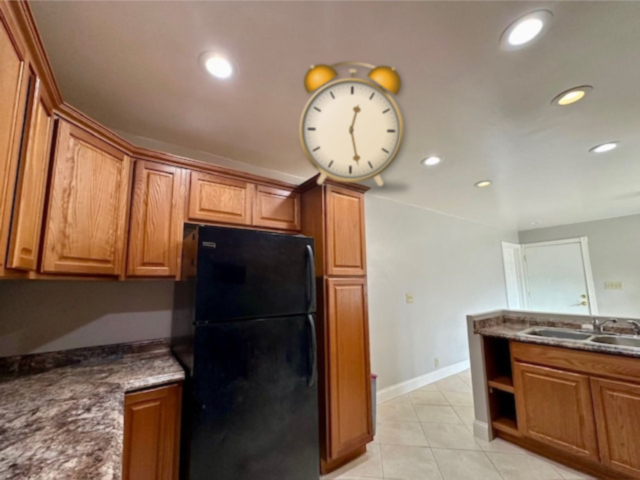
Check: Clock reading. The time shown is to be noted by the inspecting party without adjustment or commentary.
12:28
